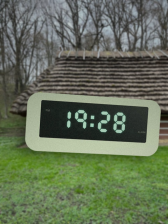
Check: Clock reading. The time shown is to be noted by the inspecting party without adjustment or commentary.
19:28
